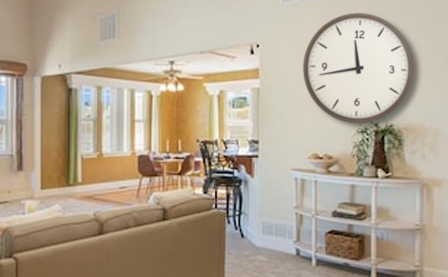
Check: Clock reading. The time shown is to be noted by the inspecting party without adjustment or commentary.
11:43
